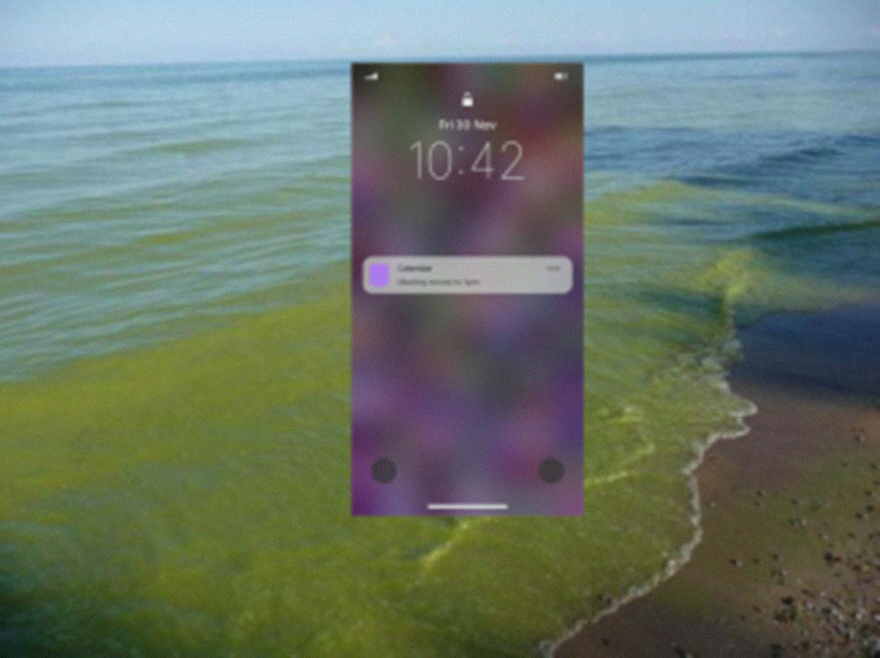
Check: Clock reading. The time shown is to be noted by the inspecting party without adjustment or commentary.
10:42
